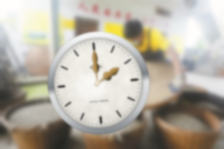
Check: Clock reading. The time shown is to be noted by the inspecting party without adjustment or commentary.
2:00
